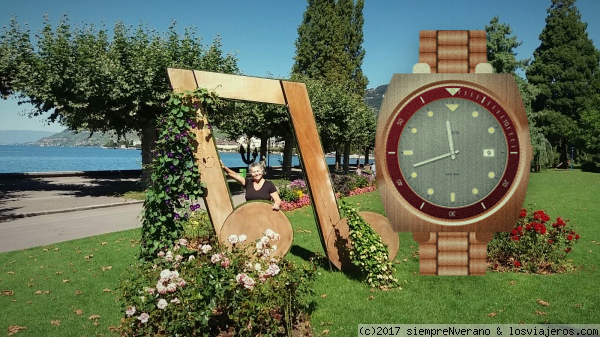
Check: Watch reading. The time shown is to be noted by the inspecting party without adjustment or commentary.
11:42
